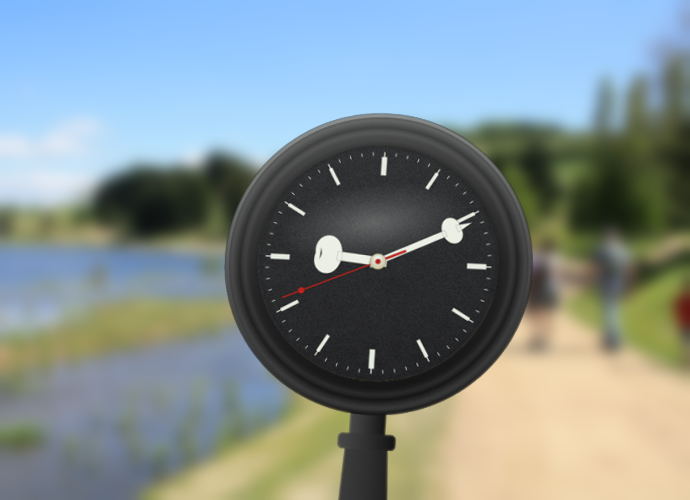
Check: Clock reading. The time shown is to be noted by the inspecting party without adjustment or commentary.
9:10:41
